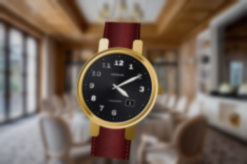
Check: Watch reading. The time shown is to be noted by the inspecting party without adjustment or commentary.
4:10
